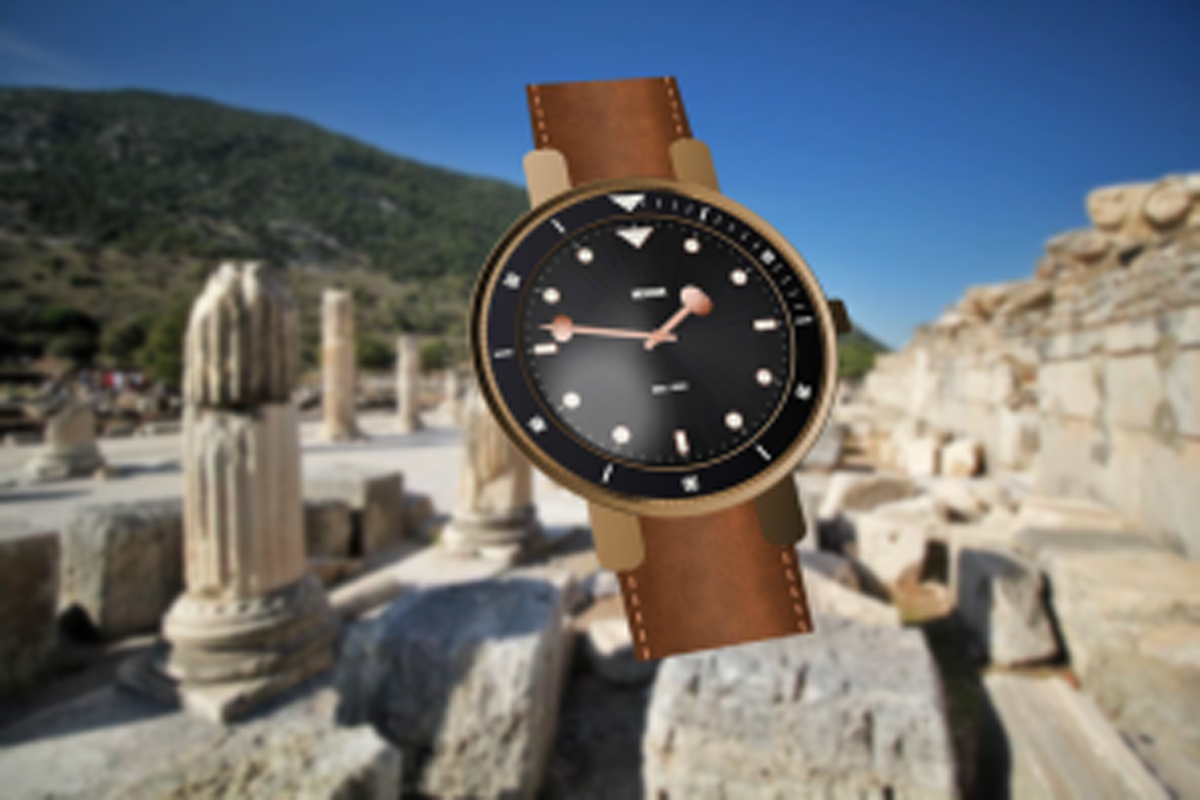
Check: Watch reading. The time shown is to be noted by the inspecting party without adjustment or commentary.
1:47
